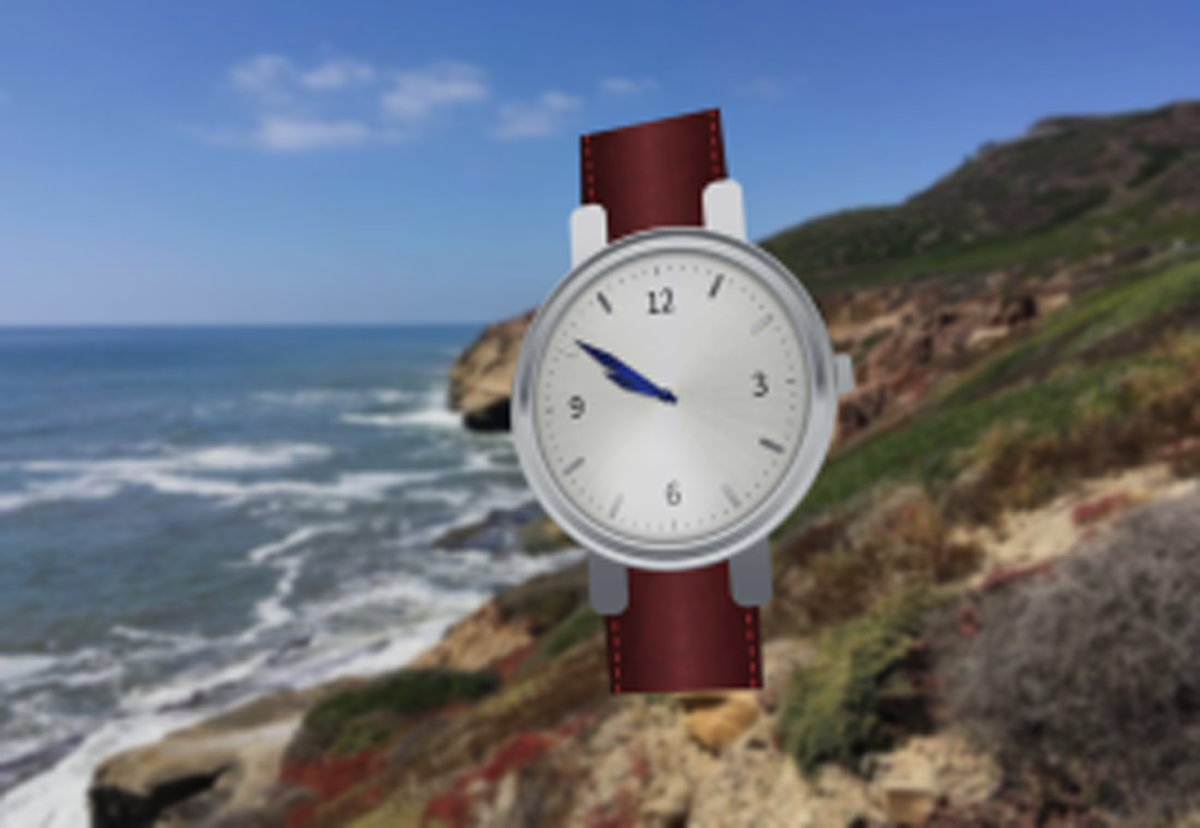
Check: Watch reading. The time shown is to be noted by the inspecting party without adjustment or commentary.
9:51
